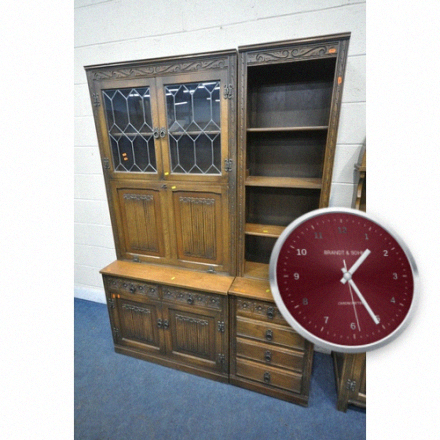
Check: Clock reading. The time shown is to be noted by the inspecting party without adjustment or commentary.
1:25:29
